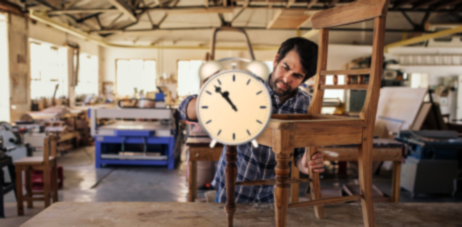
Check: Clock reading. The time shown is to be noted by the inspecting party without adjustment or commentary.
10:53
